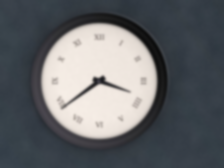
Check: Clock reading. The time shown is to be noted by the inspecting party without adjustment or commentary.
3:39
